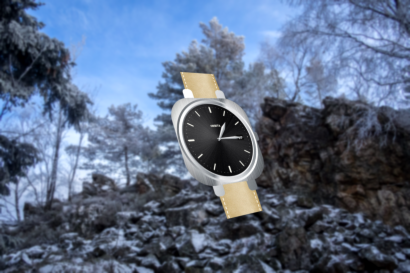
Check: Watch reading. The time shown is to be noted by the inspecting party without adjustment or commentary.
1:15
